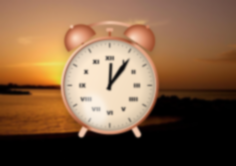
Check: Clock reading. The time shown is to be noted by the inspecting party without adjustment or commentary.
12:06
